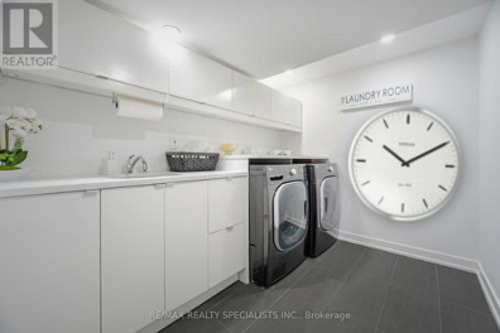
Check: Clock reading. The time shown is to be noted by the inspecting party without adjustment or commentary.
10:10
